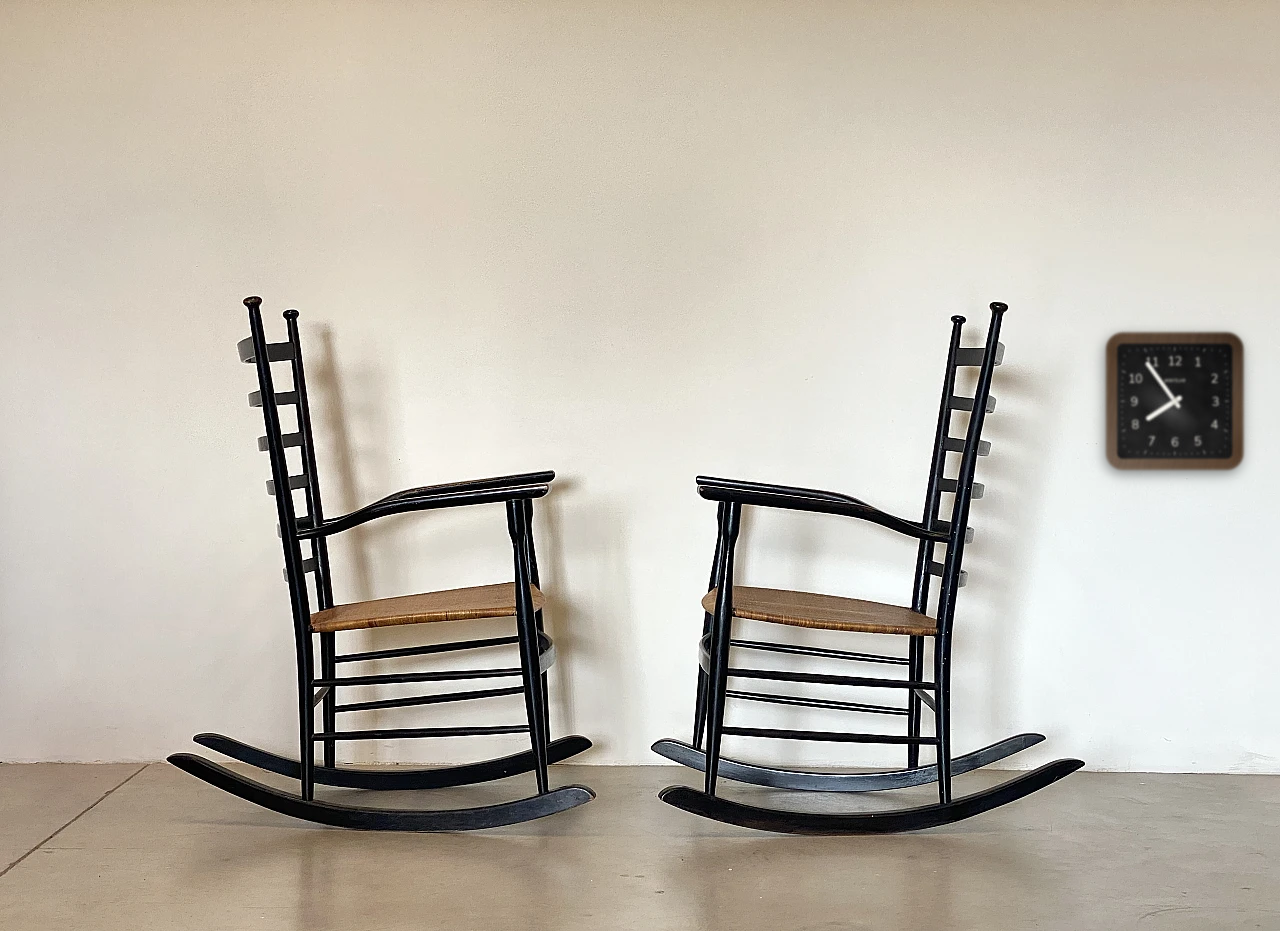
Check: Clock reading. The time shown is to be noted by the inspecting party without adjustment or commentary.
7:54
